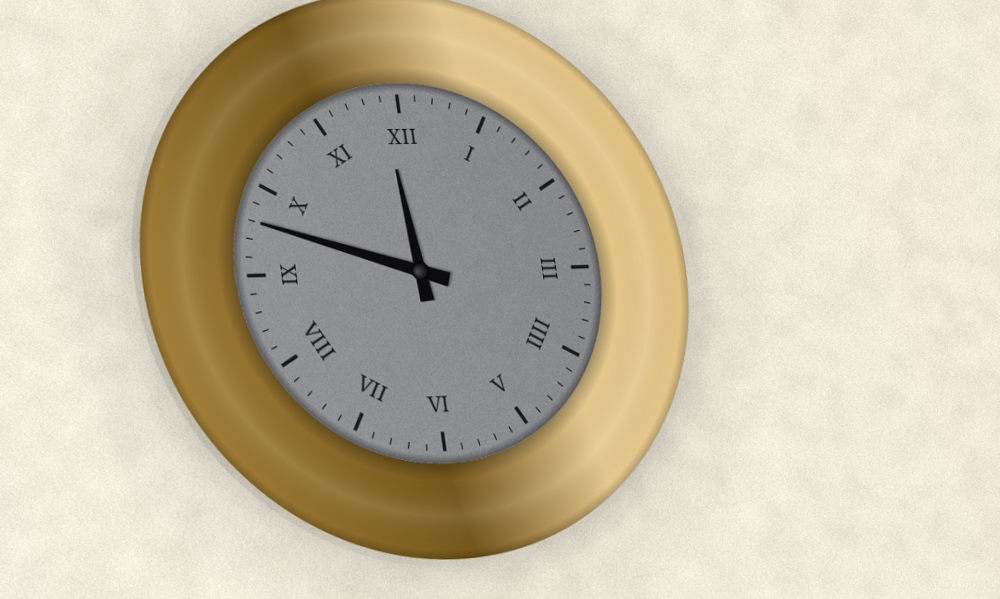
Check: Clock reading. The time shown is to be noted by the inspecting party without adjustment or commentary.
11:48
